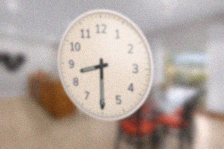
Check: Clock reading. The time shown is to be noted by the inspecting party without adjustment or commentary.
8:30
